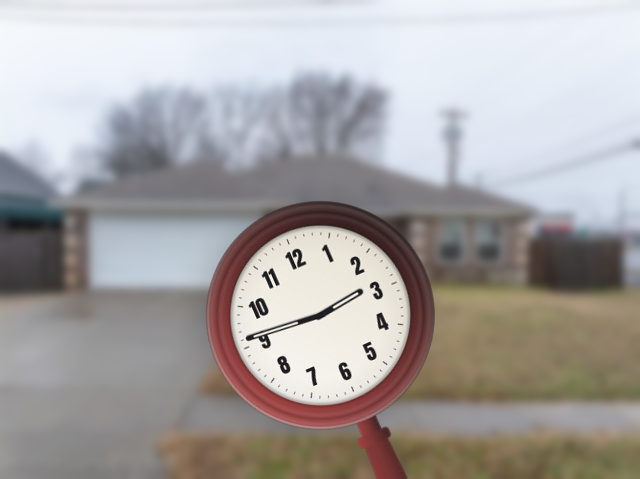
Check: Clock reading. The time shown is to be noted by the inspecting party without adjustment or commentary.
2:46
